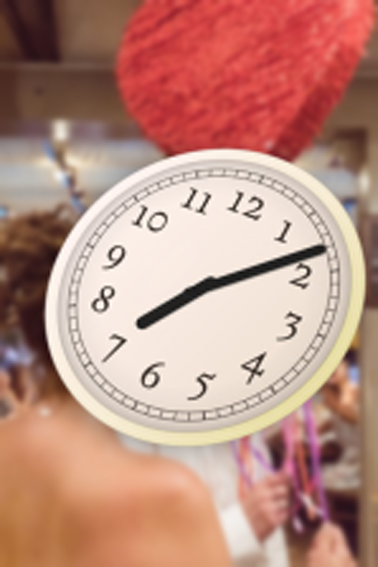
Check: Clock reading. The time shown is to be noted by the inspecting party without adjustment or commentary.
7:08
